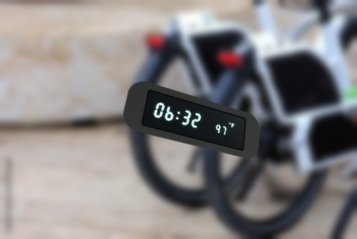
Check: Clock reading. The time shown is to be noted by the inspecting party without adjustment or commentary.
6:32
